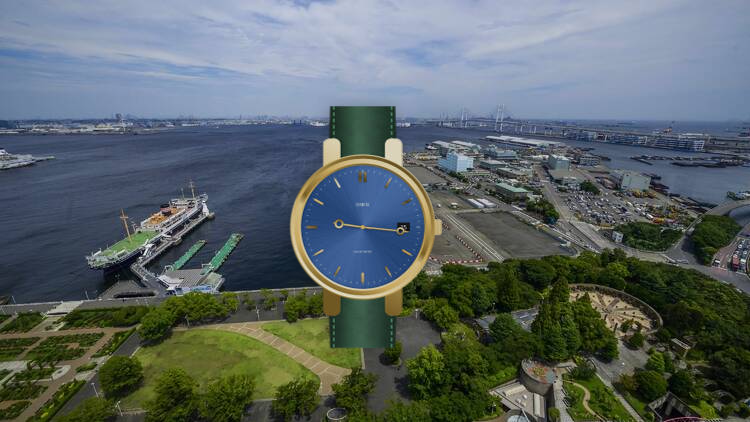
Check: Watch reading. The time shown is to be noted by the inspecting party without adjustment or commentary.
9:16
